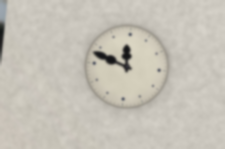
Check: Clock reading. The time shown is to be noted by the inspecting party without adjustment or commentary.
11:48
